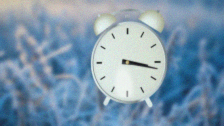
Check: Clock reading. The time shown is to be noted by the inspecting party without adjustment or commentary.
3:17
